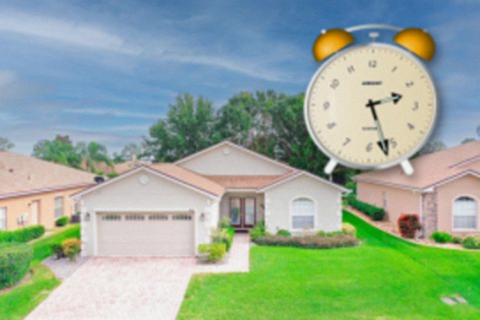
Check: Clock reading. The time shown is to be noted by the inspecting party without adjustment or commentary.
2:27
